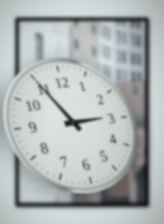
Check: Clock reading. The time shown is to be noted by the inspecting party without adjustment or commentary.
2:55
